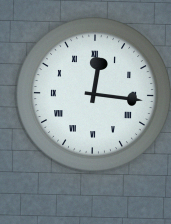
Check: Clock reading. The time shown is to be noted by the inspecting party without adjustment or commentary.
12:16
